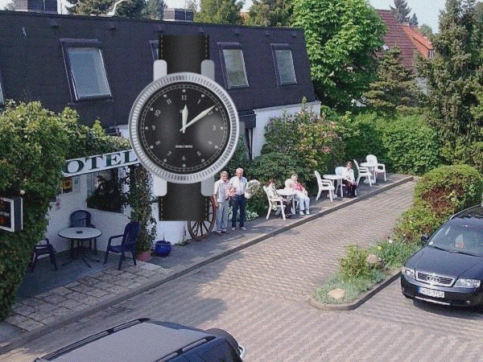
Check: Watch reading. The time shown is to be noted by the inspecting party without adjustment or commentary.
12:09
